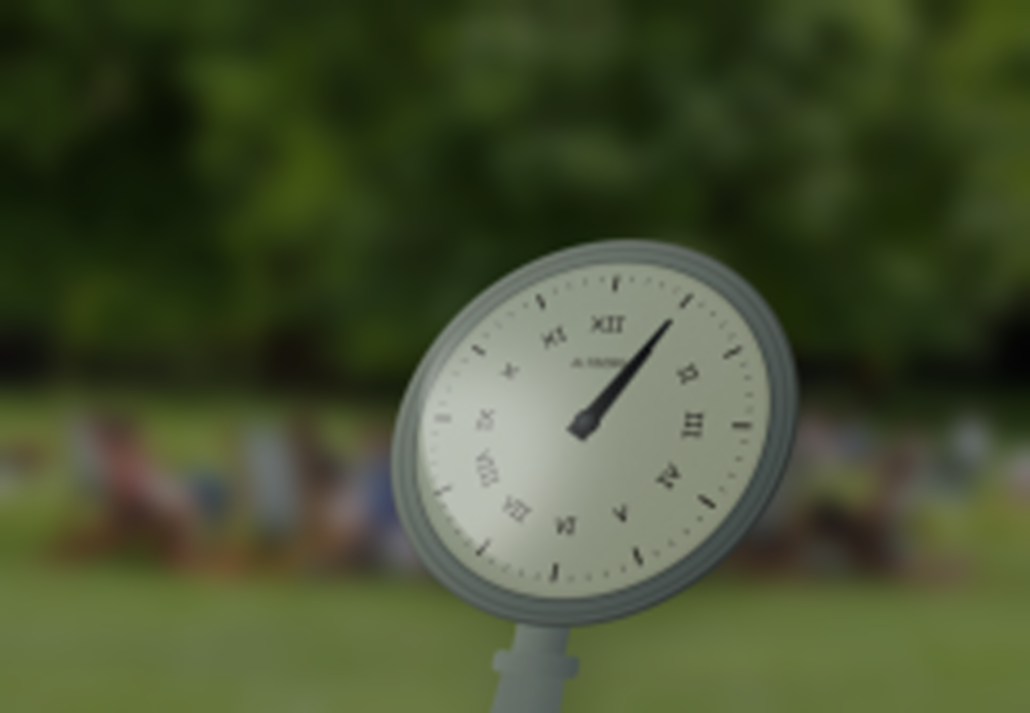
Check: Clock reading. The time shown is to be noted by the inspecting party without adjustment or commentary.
1:05
